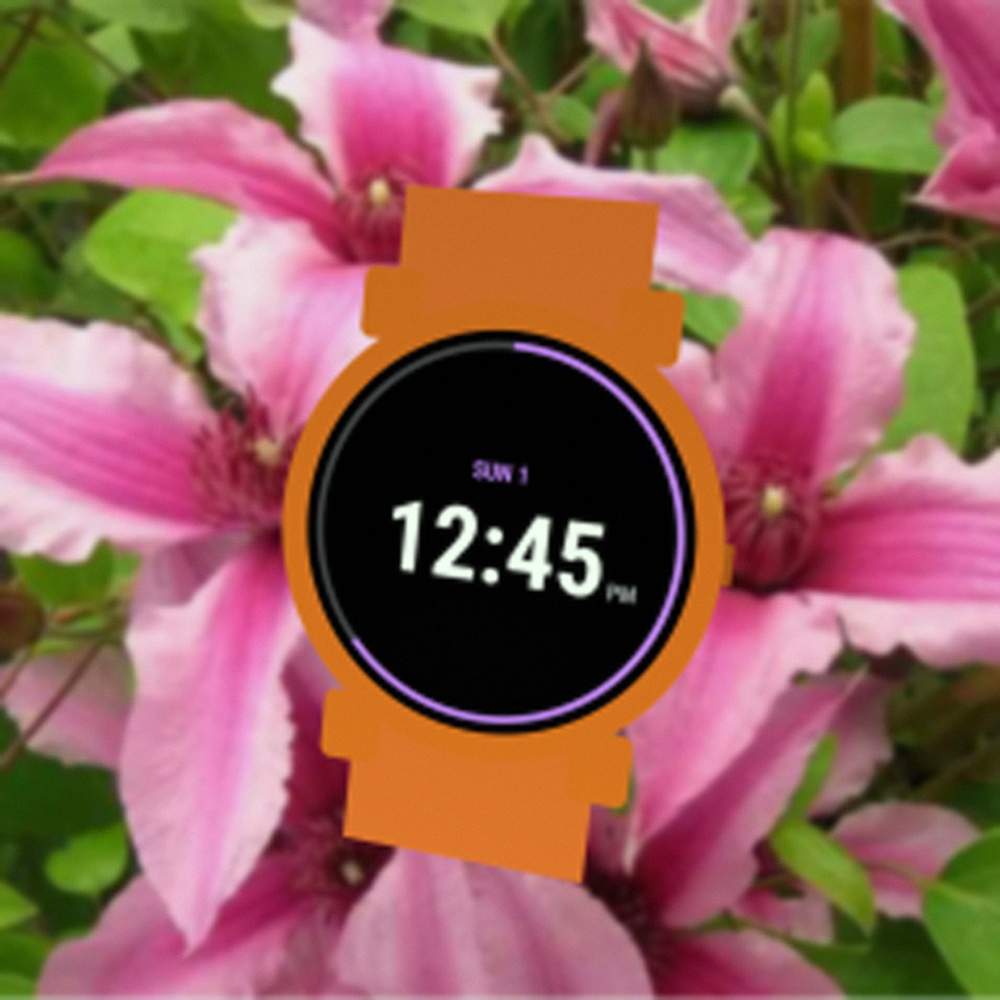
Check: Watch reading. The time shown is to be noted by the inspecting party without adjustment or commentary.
12:45
